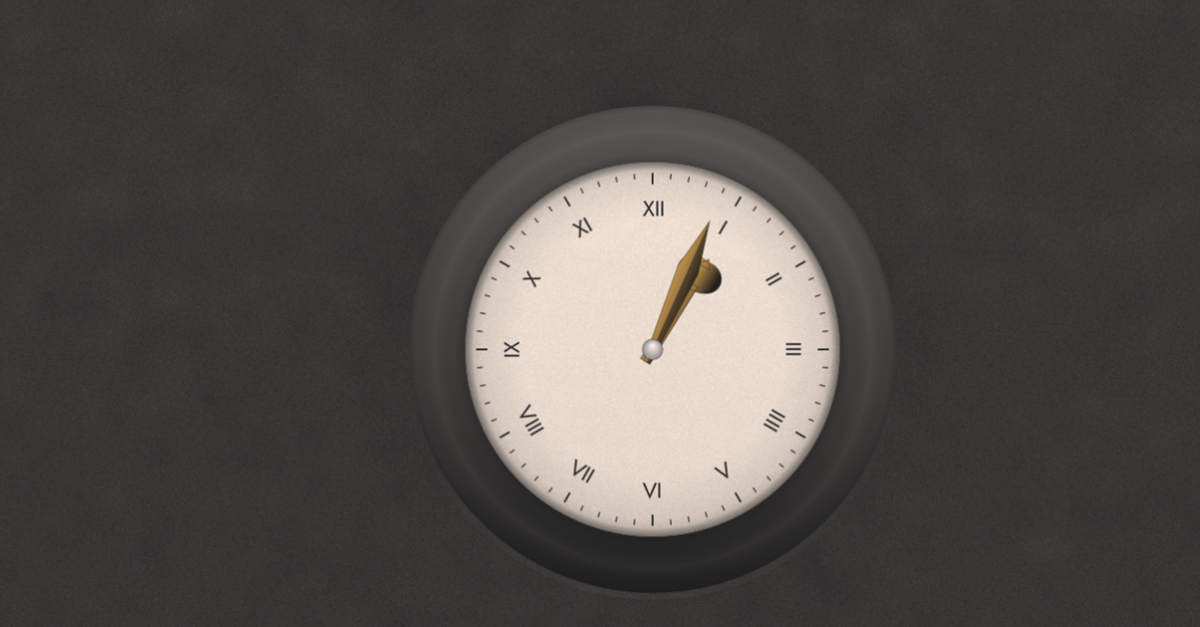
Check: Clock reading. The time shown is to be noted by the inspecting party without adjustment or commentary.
1:04
